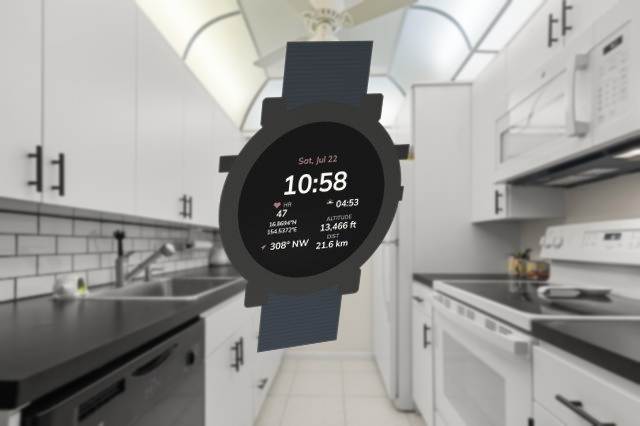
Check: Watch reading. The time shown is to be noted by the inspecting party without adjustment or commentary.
10:58
